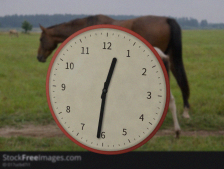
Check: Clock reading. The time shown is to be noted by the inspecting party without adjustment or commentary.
12:31
